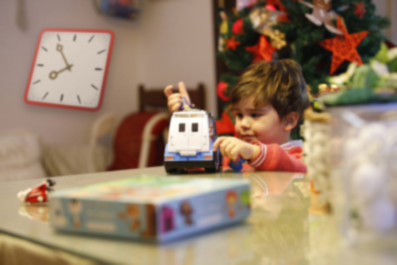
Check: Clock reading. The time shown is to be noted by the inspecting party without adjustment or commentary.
7:54
